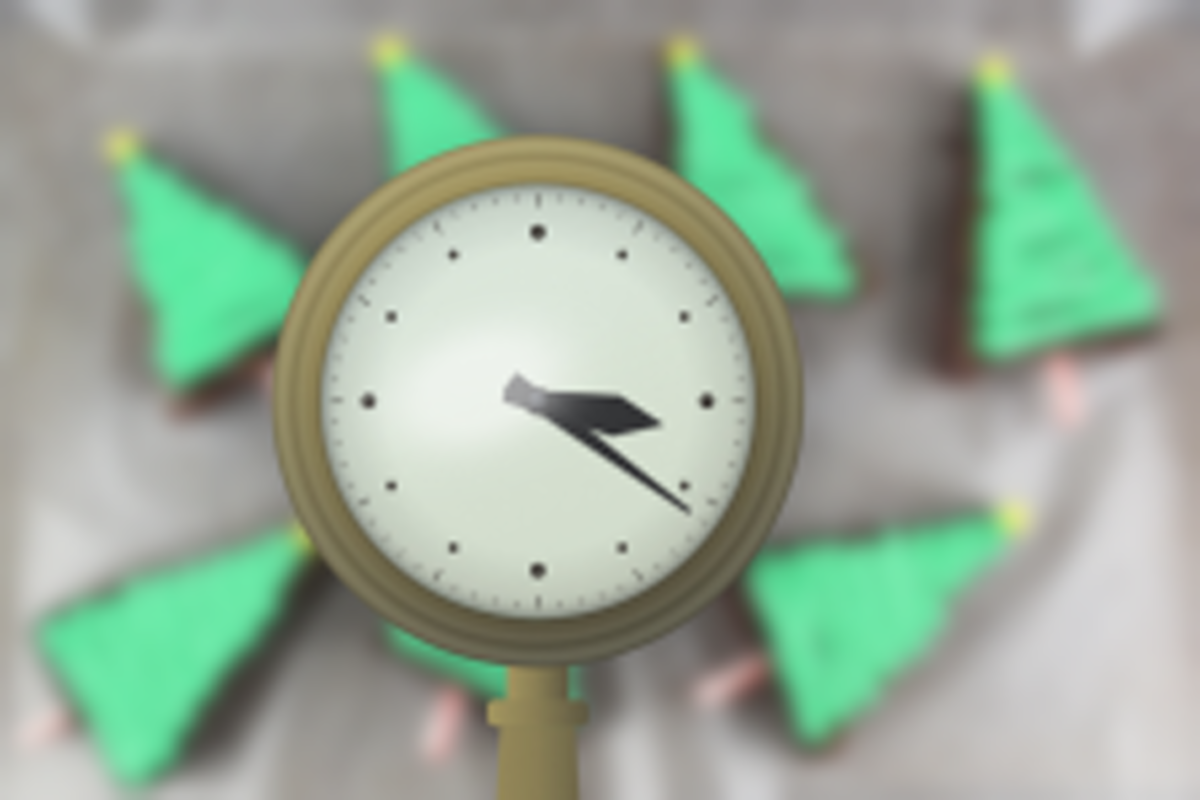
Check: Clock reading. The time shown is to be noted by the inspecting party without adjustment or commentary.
3:21
